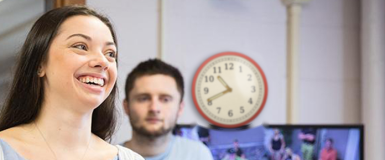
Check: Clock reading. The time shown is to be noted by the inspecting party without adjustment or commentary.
10:41
